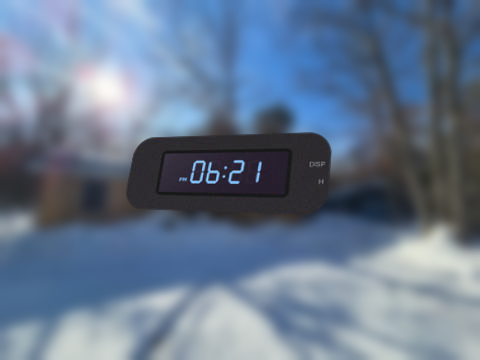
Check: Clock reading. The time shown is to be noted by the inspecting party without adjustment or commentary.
6:21
